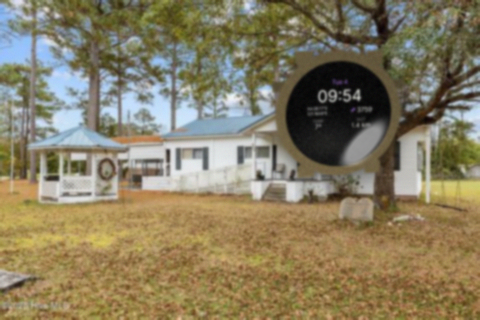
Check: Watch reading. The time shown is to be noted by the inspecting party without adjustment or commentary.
9:54
